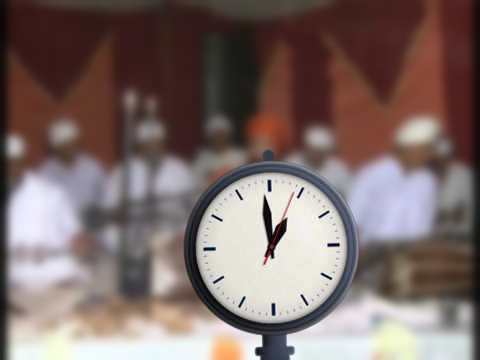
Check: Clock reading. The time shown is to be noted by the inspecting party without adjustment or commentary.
12:59:04
